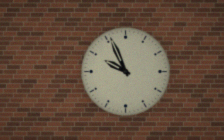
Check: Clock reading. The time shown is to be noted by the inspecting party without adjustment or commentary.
9:56
